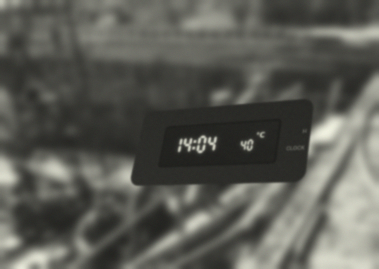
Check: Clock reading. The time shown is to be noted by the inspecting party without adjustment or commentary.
14:04
